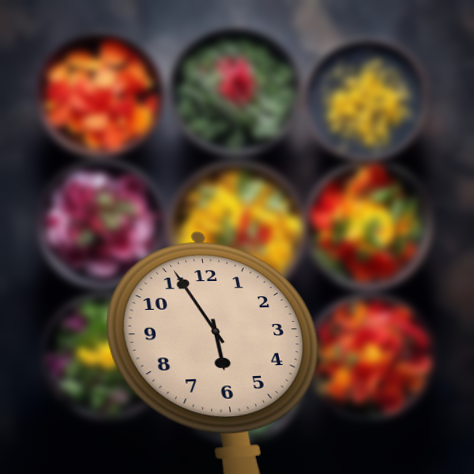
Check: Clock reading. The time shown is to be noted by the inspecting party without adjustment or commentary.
5:56
